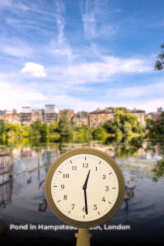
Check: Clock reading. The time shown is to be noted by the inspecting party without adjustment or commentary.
12:29
